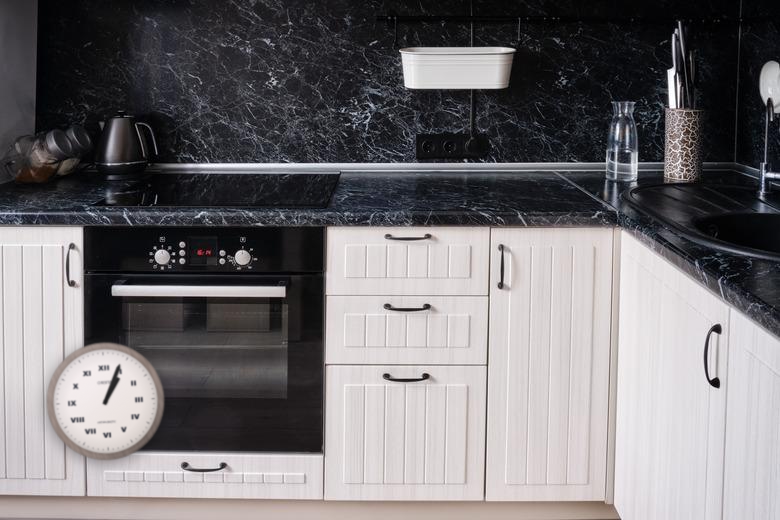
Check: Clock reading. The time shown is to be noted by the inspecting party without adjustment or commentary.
1:04
